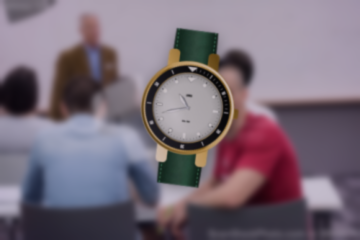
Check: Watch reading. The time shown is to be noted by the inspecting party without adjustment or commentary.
10:42
